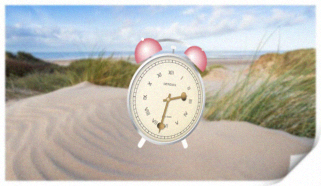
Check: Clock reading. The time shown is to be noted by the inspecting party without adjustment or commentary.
2:32
